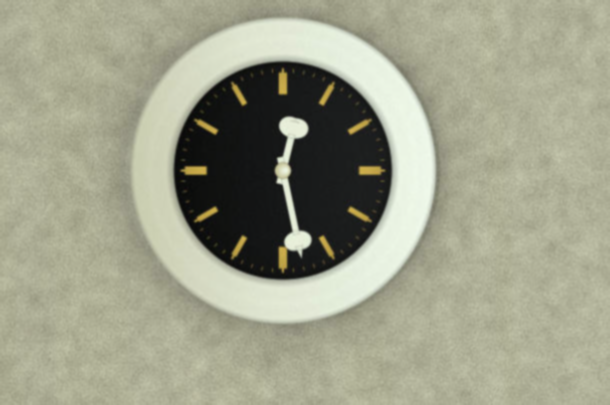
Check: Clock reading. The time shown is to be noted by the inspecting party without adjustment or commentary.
12:28
